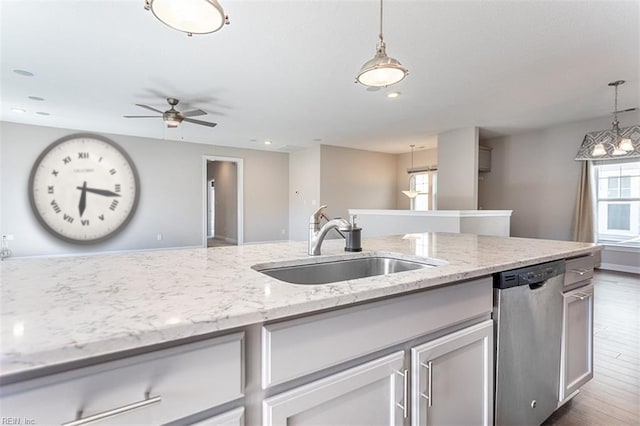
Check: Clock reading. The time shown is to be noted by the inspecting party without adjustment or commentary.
6:17
